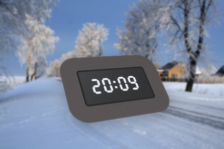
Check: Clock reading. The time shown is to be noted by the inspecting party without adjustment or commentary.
20:09
